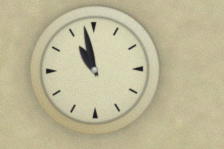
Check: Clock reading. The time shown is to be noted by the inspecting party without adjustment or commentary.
10:58
